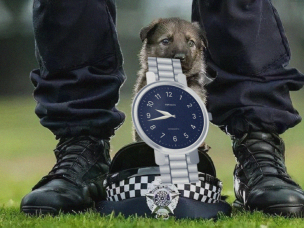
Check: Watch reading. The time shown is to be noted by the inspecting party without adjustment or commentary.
9:43
